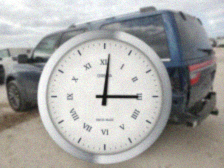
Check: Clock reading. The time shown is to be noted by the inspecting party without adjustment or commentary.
3:01
